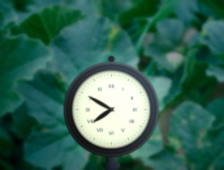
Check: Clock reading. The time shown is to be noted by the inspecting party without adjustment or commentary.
7:50
